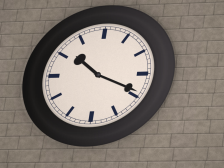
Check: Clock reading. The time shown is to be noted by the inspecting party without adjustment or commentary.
10:19
